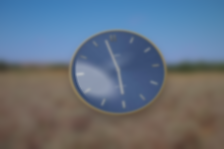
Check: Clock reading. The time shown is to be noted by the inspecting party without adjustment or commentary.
5:58
